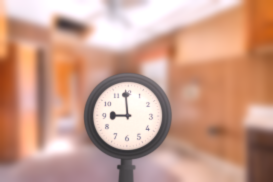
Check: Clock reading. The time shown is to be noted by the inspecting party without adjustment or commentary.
8:59
